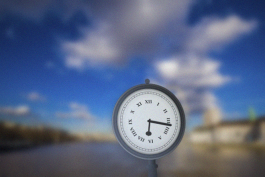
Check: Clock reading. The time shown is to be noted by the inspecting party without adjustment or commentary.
6:17
